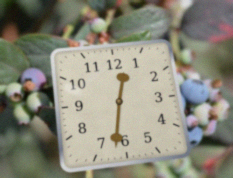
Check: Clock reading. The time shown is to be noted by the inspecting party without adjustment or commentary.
12:32
